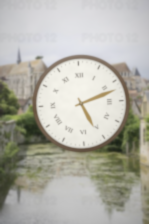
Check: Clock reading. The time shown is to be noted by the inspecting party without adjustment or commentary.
5:12
